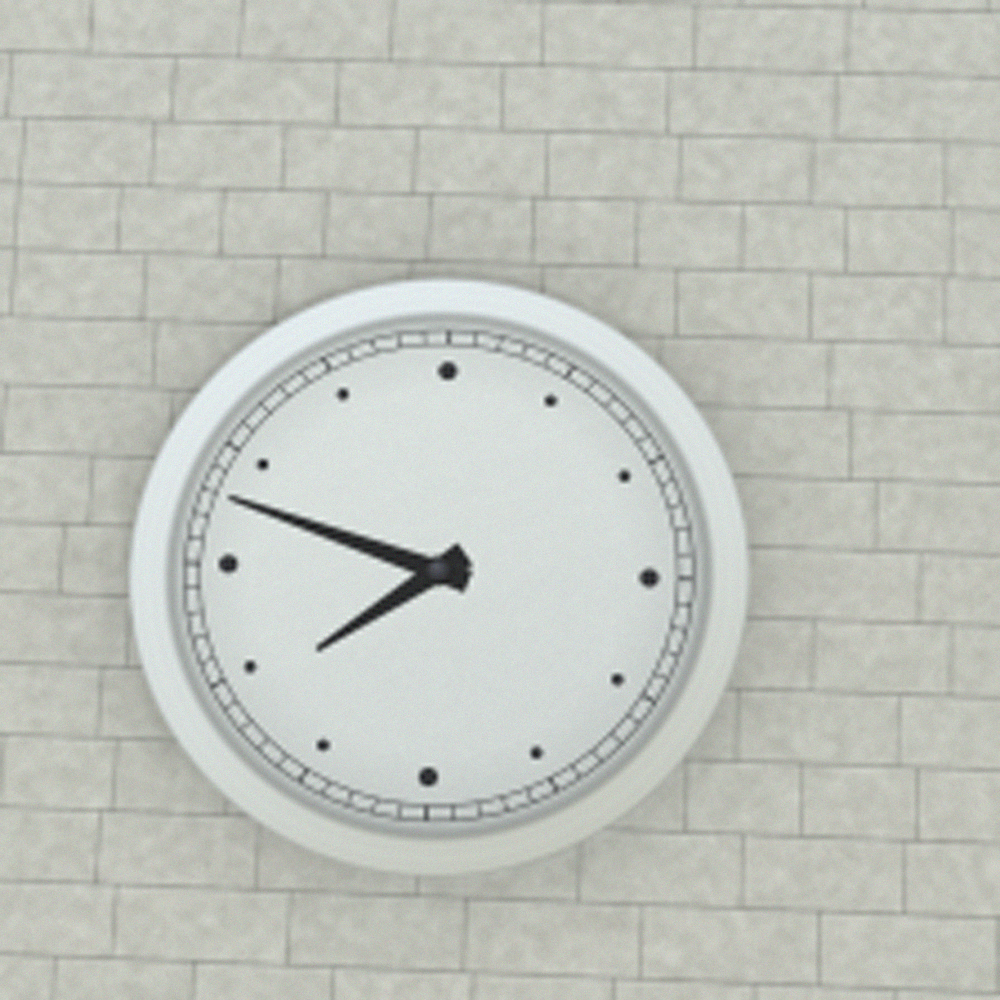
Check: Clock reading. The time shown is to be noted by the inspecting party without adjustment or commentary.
7:48
